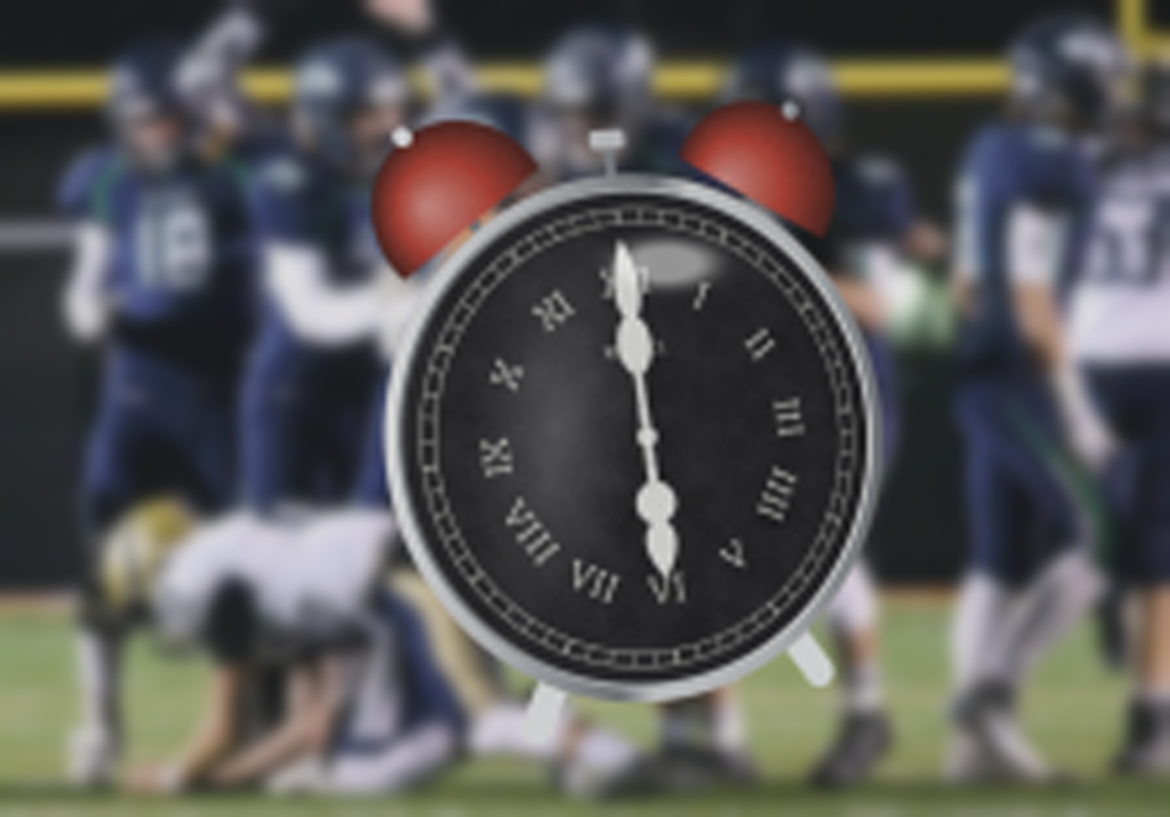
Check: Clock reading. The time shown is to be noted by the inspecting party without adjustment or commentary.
6:00
